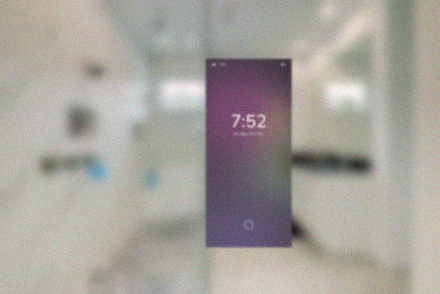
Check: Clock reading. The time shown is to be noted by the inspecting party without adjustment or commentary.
7:52
